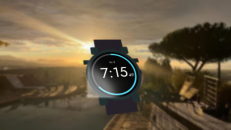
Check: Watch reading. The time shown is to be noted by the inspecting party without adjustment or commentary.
7:15
